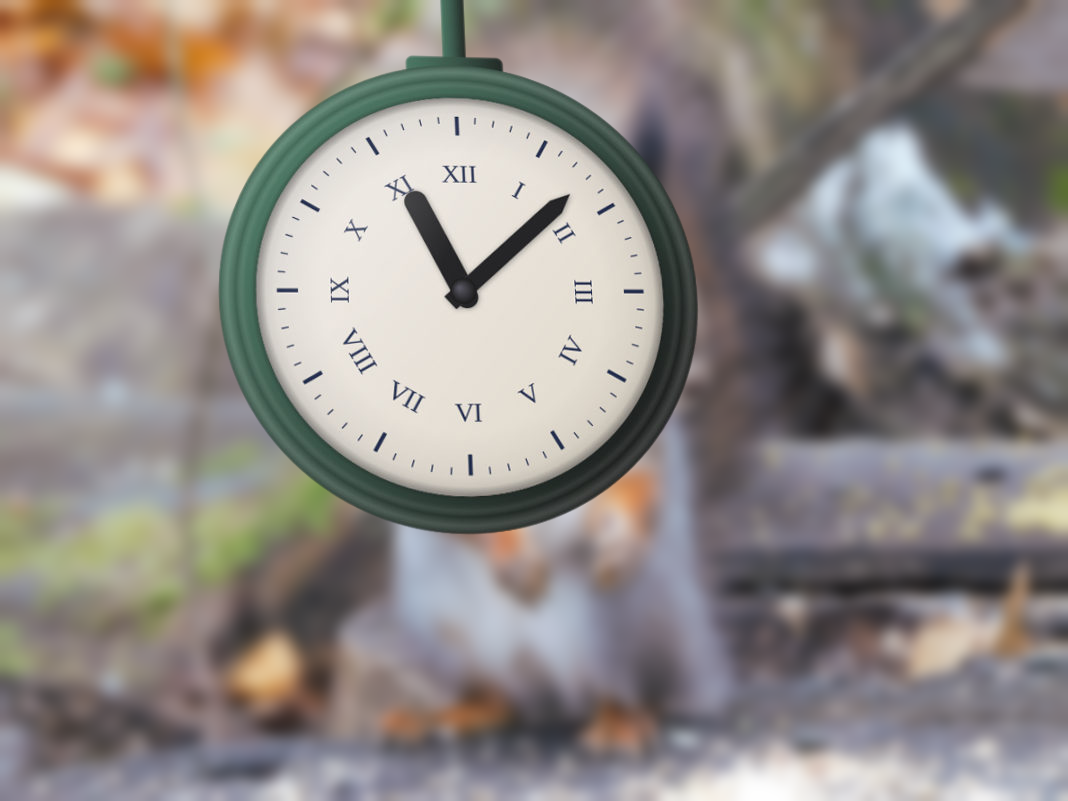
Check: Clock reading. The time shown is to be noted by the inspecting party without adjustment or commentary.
11:08
